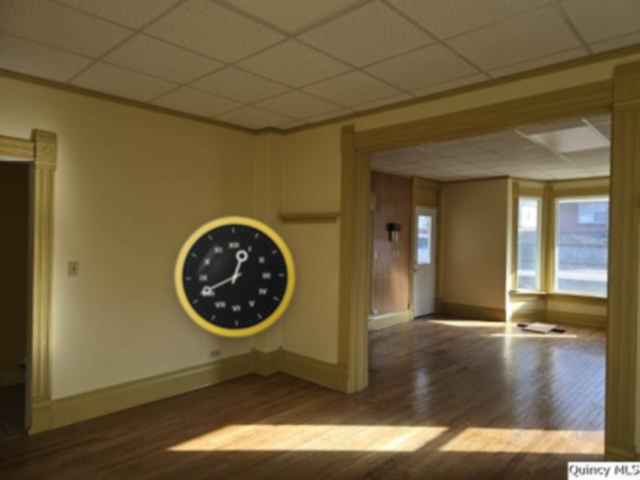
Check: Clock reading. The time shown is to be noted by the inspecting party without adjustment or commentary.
12:41
